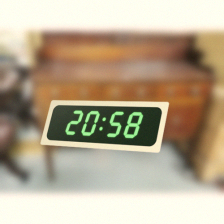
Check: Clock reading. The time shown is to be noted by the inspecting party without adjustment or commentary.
20:58
